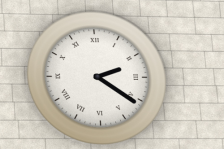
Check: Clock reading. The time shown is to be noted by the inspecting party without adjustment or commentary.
2:21
